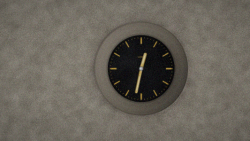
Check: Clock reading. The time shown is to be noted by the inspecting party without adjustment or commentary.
12:32
